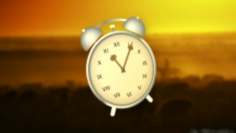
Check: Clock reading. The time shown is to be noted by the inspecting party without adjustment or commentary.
11:06
